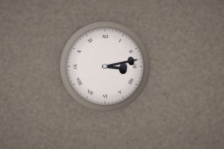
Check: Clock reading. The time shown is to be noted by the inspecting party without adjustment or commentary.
3:13
